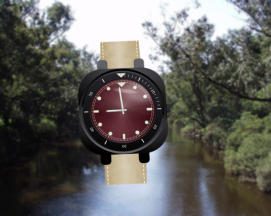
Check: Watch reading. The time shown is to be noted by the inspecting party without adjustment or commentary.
8:59
